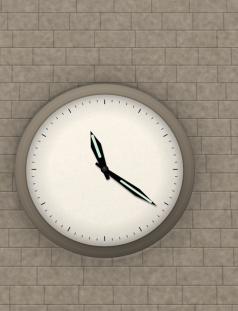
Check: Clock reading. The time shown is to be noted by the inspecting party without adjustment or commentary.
11:21
